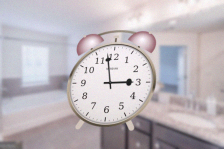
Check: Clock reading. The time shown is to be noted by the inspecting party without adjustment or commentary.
2:58
